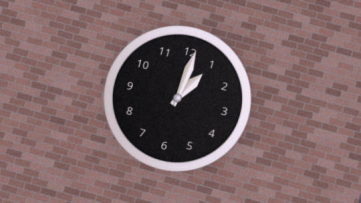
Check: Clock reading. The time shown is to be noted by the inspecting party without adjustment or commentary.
1:01
